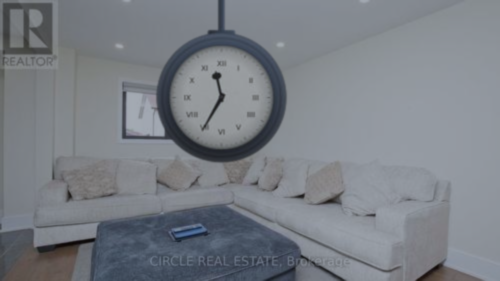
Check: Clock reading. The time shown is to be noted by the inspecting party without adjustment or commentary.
11:35
